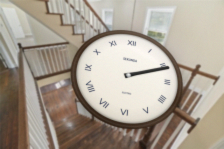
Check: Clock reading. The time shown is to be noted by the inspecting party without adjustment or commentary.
2:11
